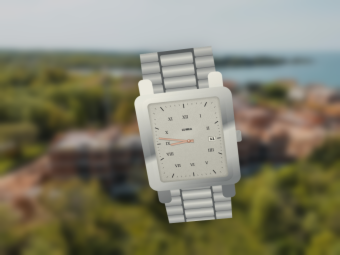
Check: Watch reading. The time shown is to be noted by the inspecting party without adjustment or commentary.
8:47
